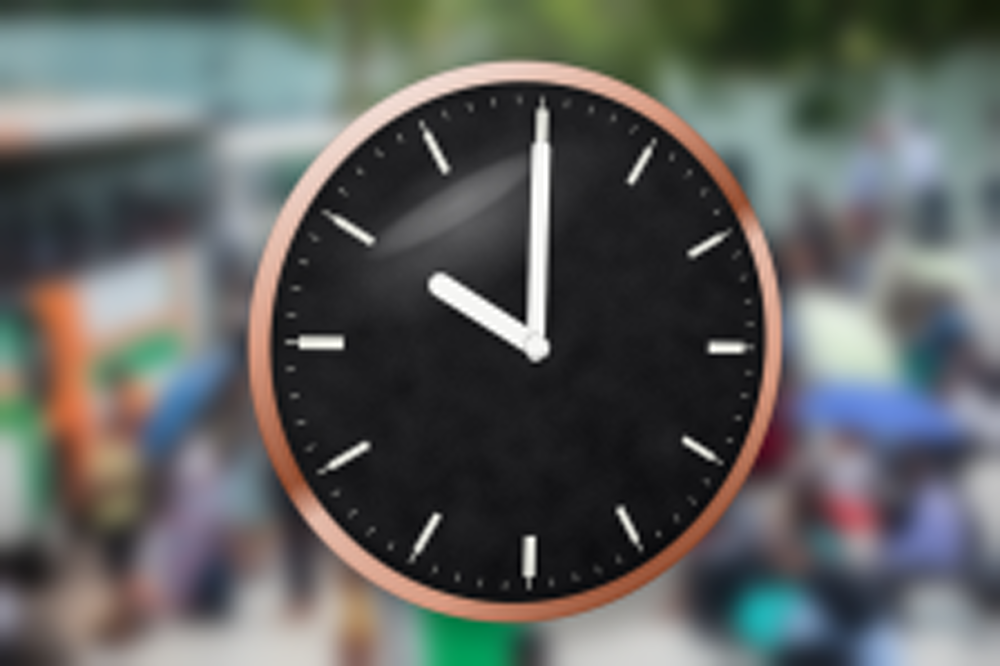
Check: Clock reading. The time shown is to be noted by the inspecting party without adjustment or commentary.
10:00
